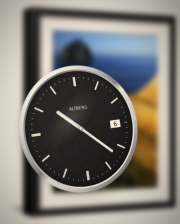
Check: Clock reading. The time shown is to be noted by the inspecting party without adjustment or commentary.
10:22
